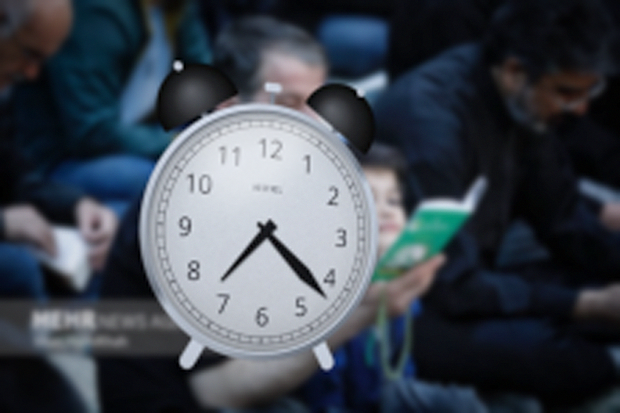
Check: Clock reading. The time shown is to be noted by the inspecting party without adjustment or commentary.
7:22
